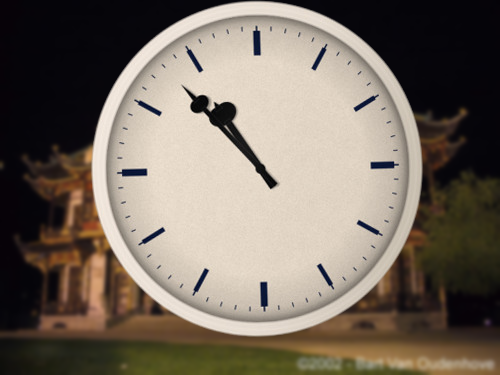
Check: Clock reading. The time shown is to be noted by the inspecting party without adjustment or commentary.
10:53
